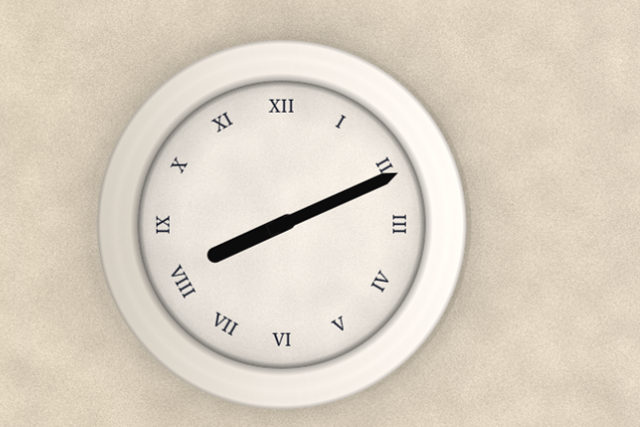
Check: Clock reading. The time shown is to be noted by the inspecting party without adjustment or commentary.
8:11
